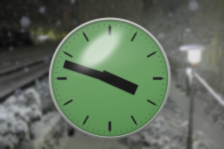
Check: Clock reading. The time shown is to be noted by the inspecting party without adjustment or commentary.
3:48
